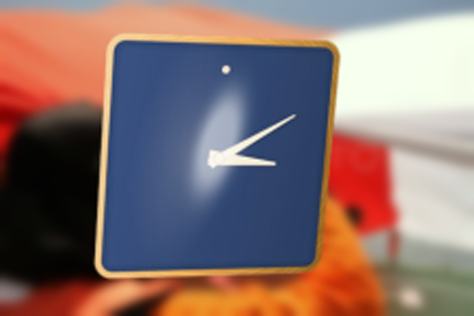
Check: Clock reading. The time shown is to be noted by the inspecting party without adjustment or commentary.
3:10
